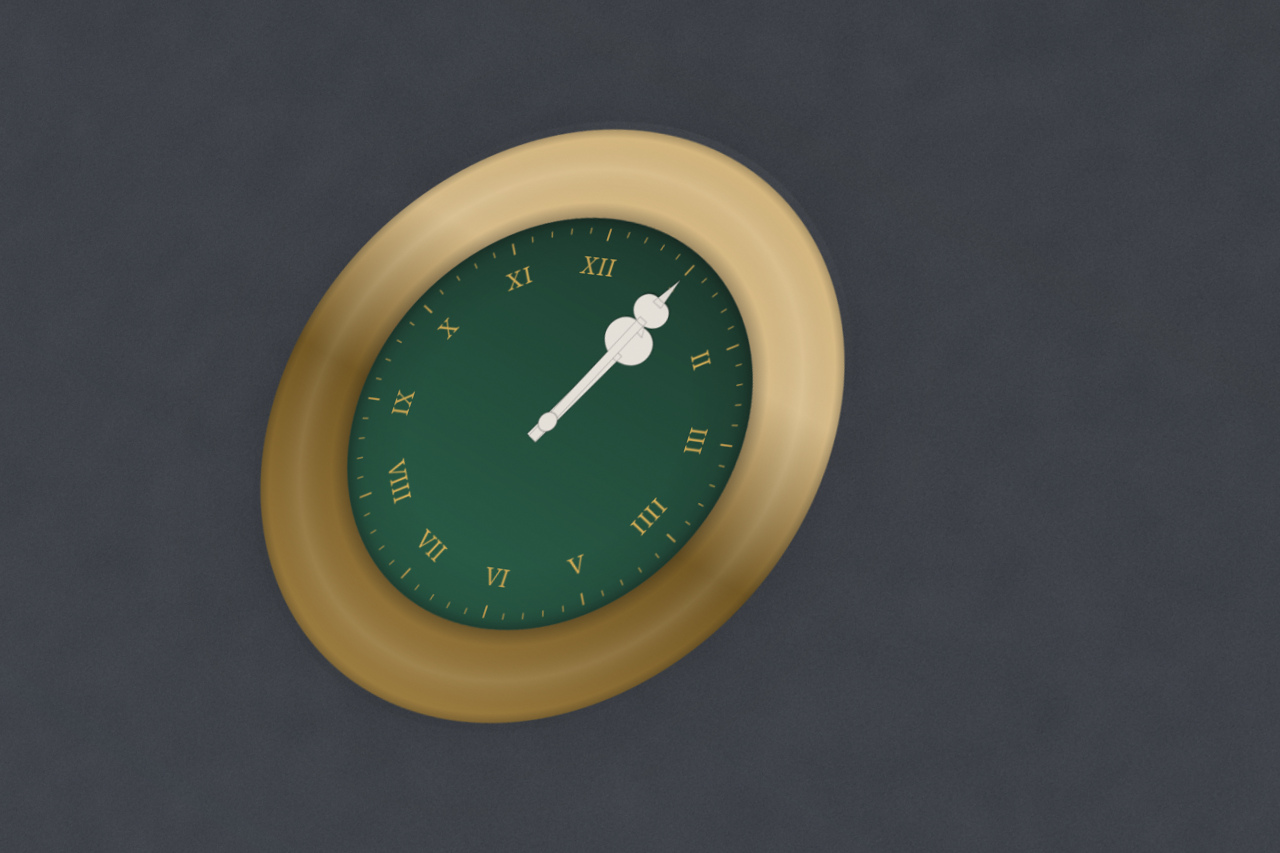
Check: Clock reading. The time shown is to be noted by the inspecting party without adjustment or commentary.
1:05
